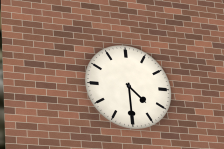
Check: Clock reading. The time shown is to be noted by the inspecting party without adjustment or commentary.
4:30
